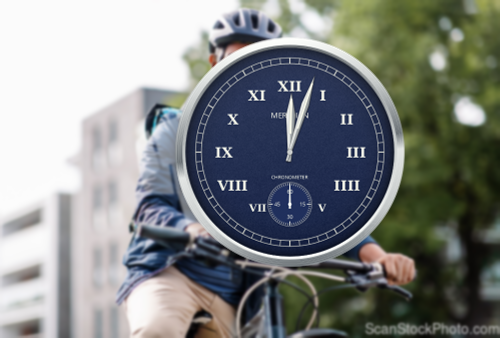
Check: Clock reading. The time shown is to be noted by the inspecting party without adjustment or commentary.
12:03
